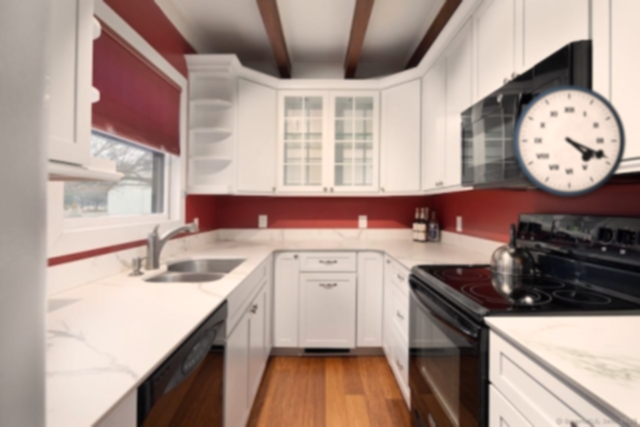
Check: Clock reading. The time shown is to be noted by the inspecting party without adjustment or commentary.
4:19
